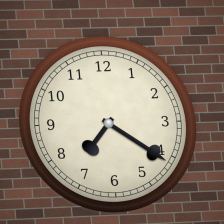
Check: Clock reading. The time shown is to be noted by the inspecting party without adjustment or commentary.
7:21
